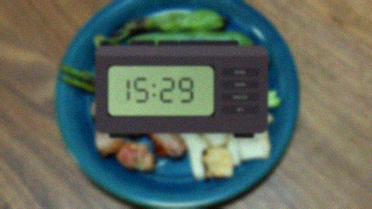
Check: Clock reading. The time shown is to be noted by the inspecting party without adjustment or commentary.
15:29
